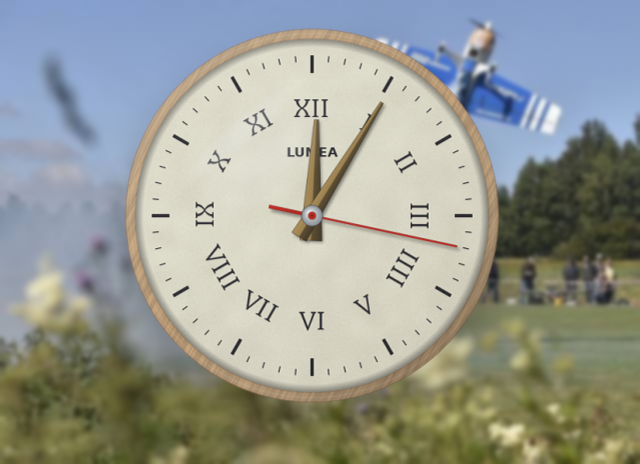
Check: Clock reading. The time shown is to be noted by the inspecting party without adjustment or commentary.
12:05:17
